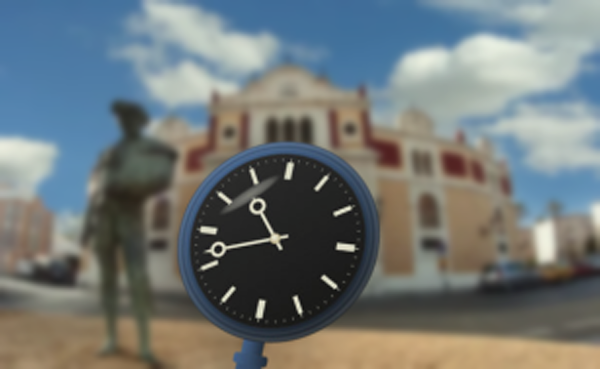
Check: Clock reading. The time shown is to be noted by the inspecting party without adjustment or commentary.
10:42
